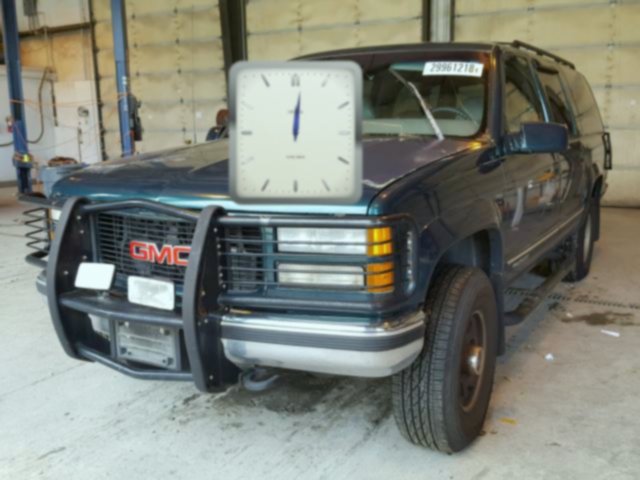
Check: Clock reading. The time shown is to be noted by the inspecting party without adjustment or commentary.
12:01
